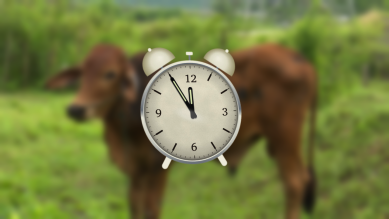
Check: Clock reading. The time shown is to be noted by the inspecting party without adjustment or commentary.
11:55
